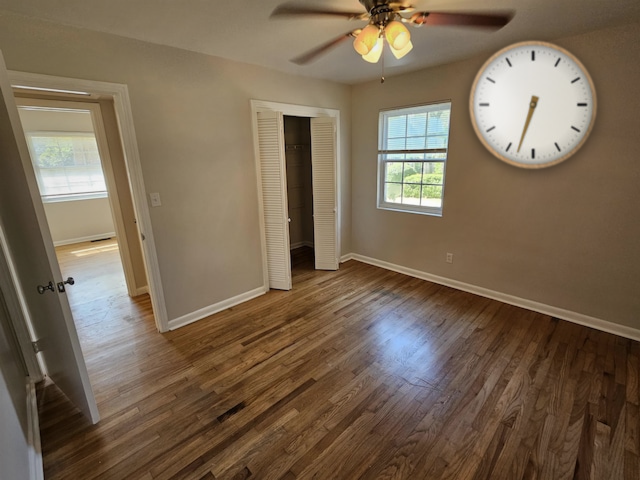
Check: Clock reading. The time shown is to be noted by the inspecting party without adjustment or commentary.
6:33
